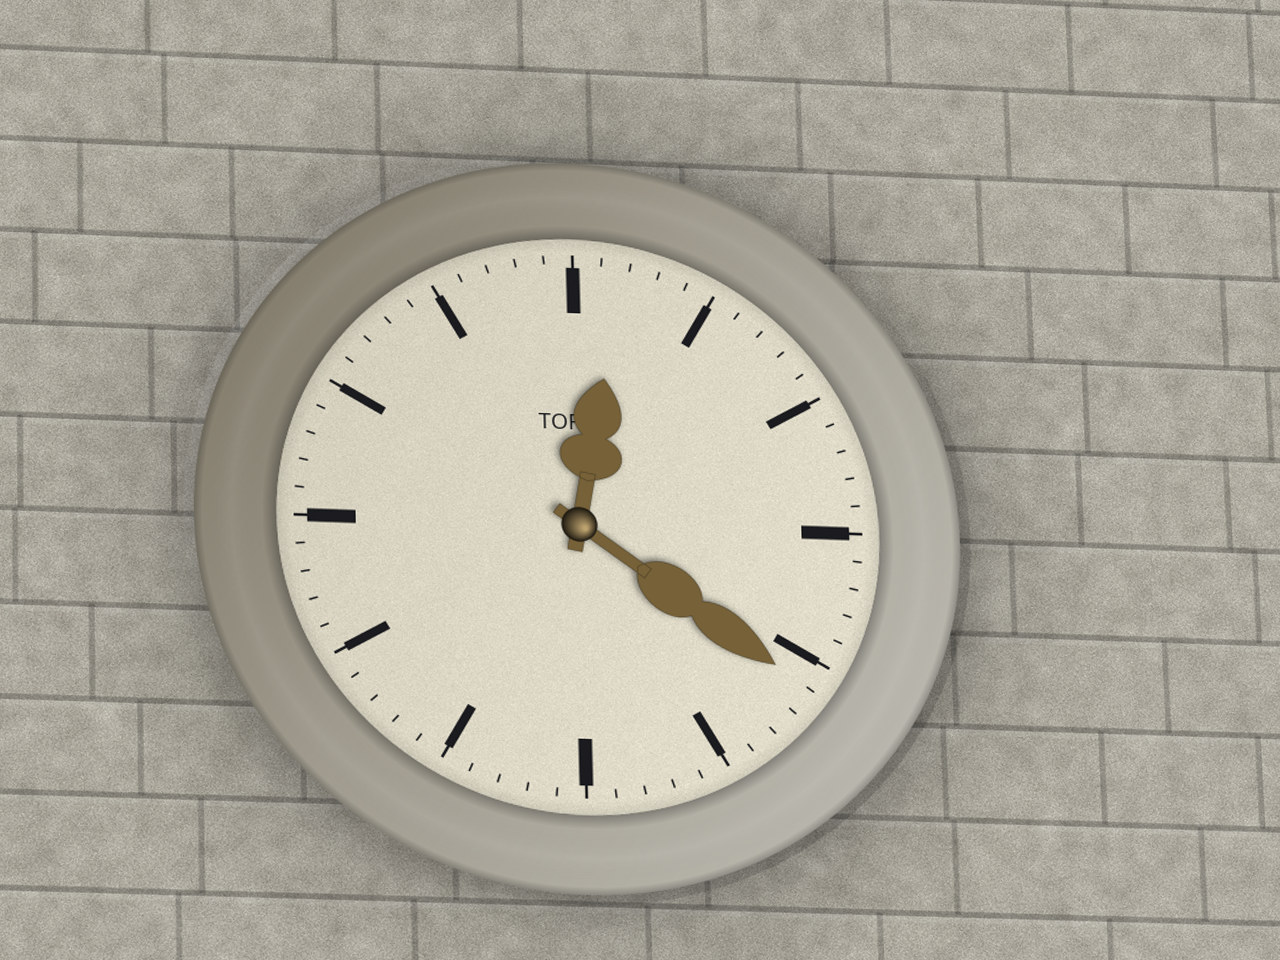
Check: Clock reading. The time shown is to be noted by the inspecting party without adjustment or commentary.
12:21
